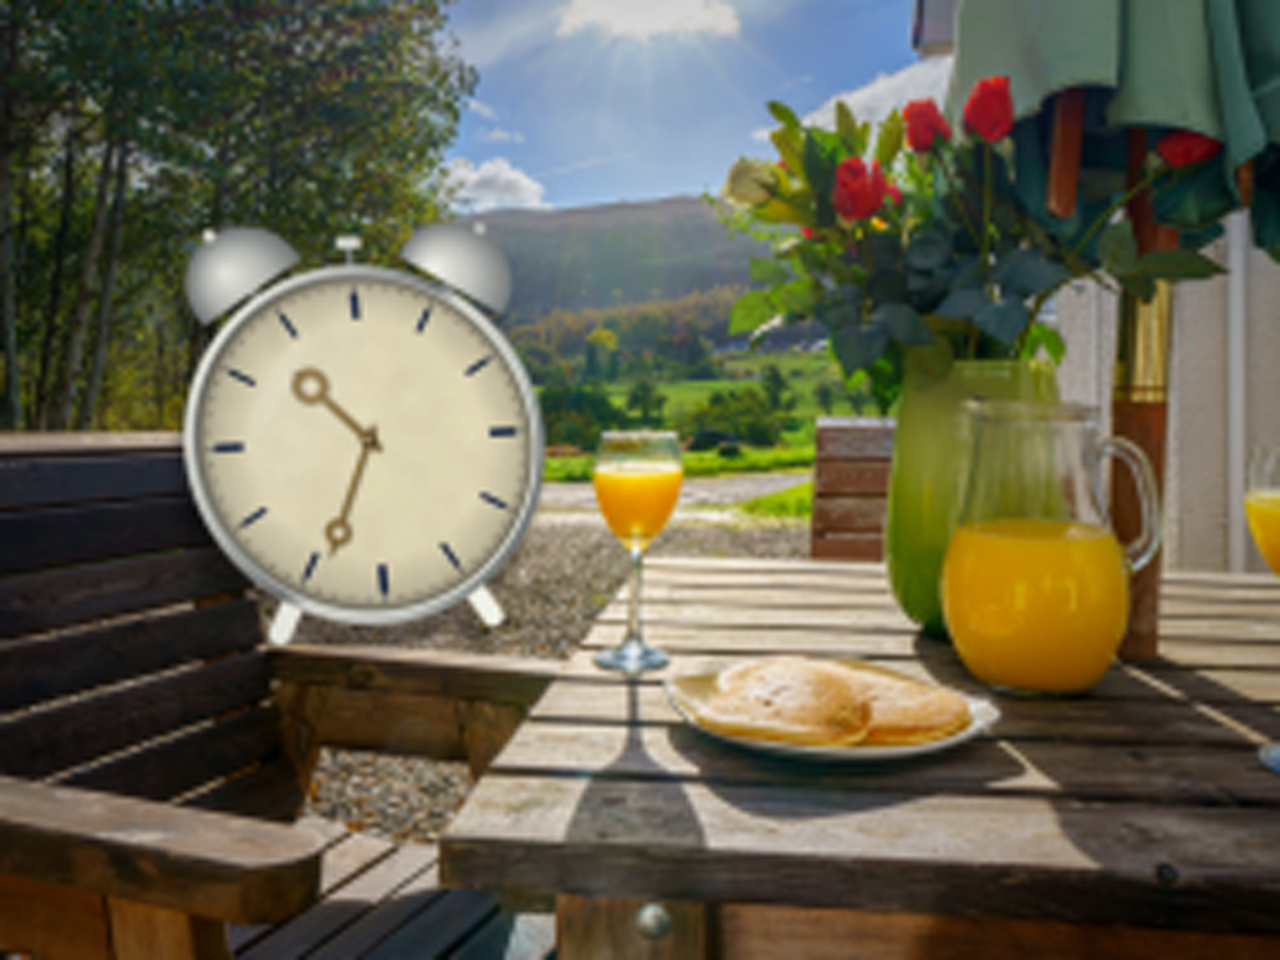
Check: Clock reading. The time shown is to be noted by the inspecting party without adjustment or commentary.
10:34
